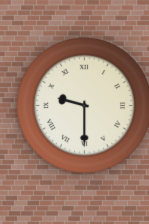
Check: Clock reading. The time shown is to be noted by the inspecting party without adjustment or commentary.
9:30
